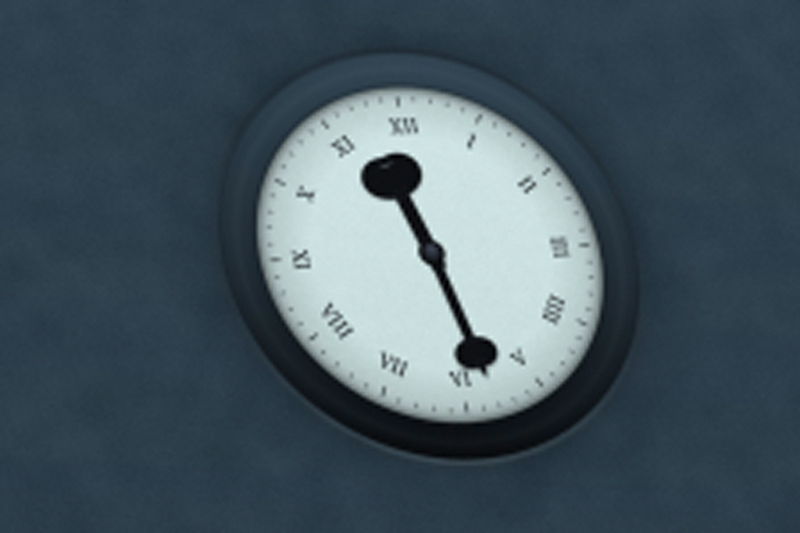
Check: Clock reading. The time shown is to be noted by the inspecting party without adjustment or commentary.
11:28
